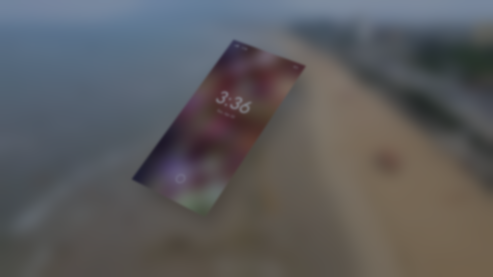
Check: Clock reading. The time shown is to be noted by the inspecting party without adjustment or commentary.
3:36
